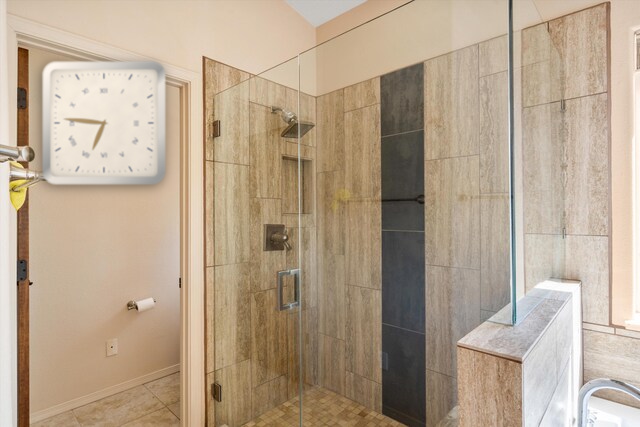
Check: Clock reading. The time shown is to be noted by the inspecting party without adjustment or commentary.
6:46
